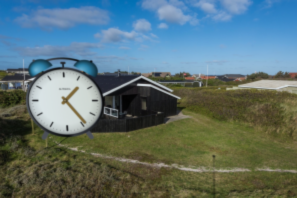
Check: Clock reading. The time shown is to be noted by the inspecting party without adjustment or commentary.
1:24
